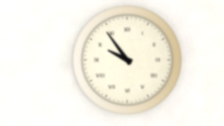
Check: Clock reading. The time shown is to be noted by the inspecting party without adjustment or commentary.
9:54
